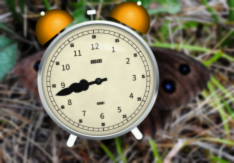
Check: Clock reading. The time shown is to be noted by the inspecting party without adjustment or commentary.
8:43
